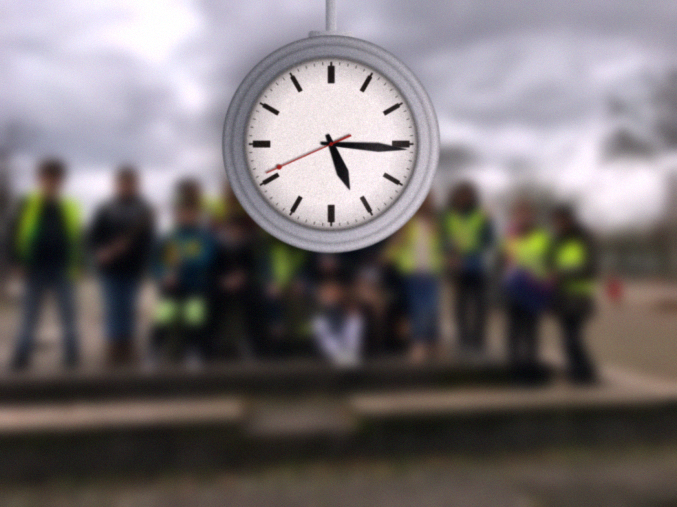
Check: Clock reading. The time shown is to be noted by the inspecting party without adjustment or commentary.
5:15:41
